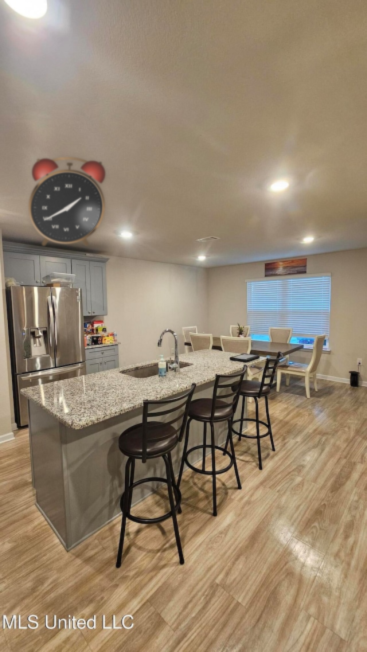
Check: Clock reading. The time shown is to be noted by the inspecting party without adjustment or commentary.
1:40
